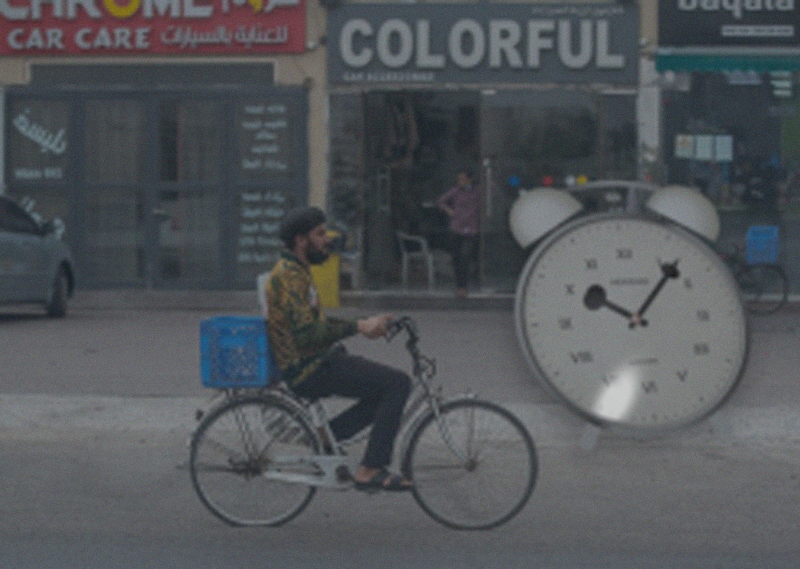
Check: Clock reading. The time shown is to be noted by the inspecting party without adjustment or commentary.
10:07
